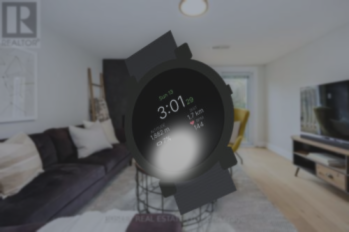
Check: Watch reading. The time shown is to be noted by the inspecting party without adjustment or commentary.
3:01
